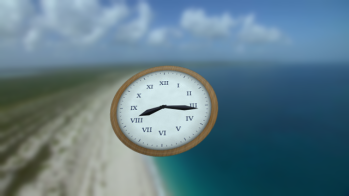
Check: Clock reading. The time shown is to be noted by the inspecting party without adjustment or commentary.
8:16
